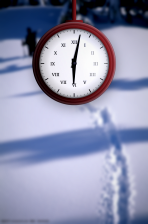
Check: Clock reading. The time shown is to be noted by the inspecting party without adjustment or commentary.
6:02
